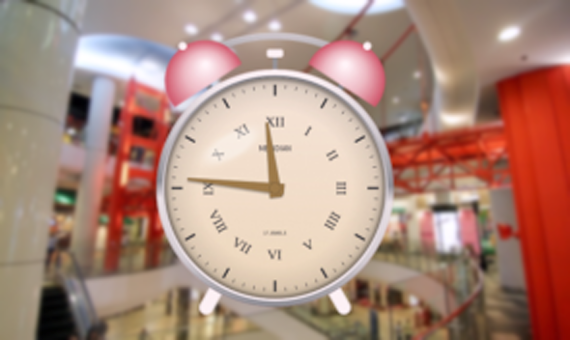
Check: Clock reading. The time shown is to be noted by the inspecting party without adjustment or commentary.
11:46
